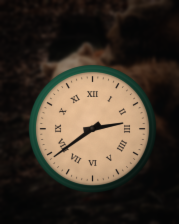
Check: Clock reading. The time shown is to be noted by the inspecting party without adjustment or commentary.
2:39
